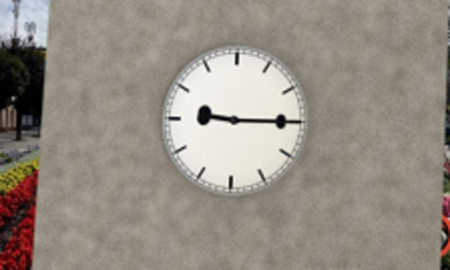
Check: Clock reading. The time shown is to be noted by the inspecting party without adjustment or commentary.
9:15
